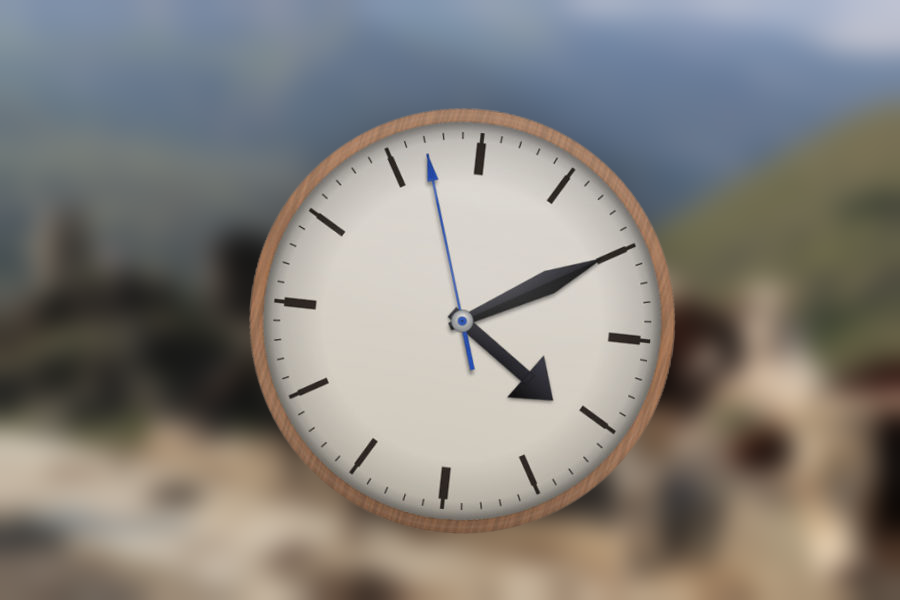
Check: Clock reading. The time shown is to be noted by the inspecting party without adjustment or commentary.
4:09:57
